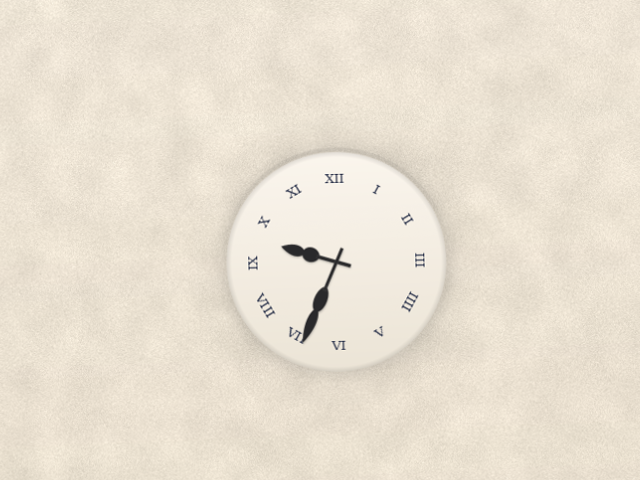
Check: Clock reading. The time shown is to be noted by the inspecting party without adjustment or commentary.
9:34
